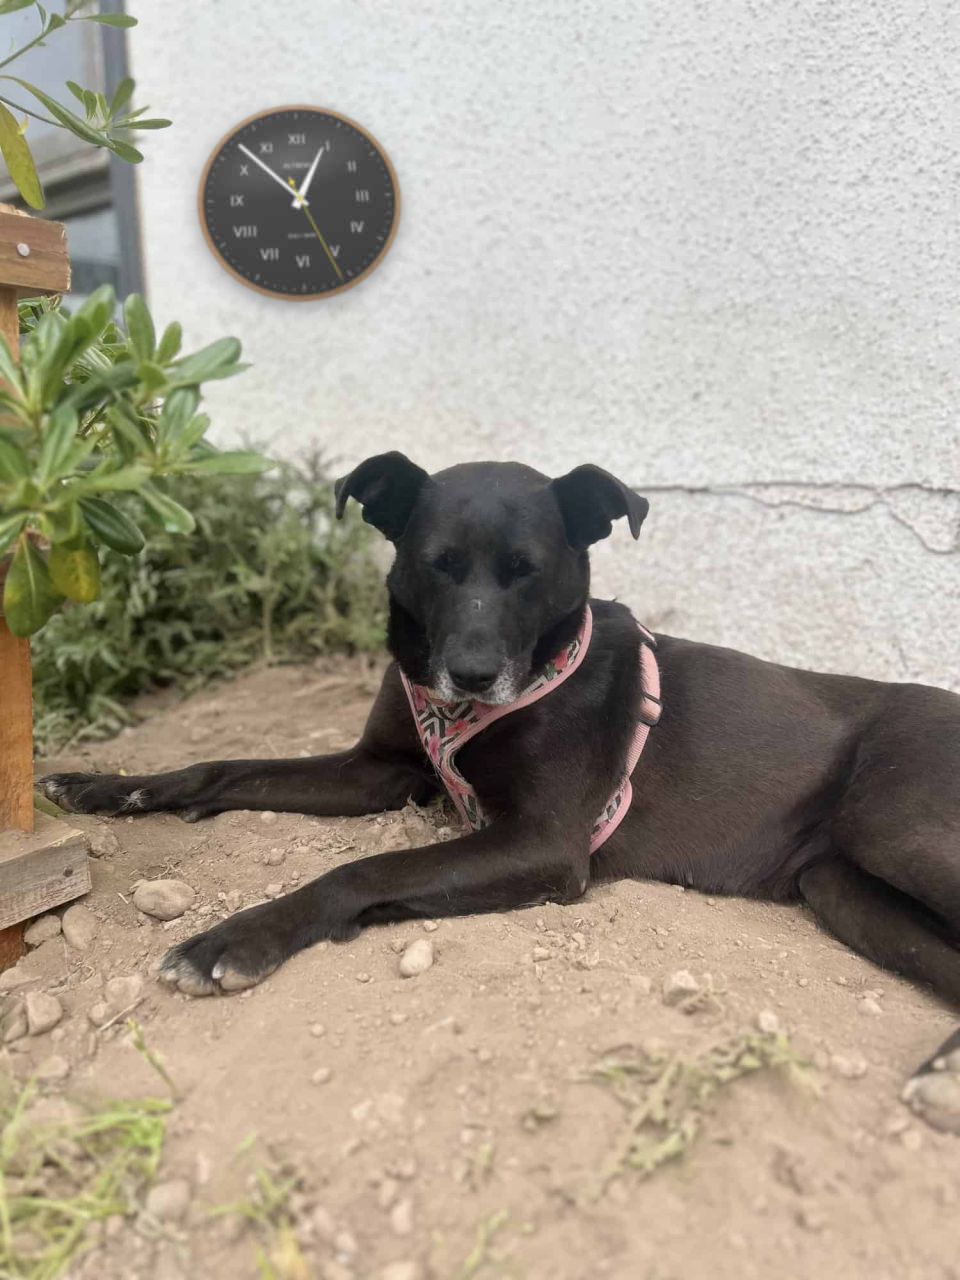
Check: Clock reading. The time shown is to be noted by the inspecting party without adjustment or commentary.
12:52:26
